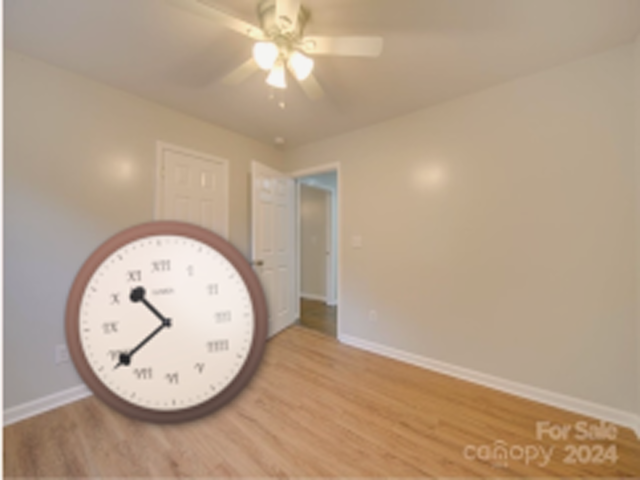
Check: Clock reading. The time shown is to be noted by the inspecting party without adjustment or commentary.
10:39
